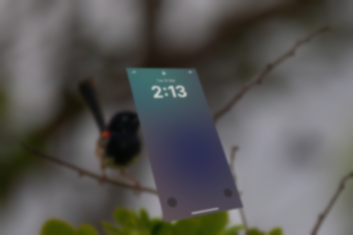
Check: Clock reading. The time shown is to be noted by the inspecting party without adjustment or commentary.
2:13
